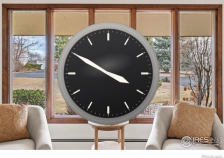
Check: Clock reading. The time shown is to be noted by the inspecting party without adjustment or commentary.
3:50
